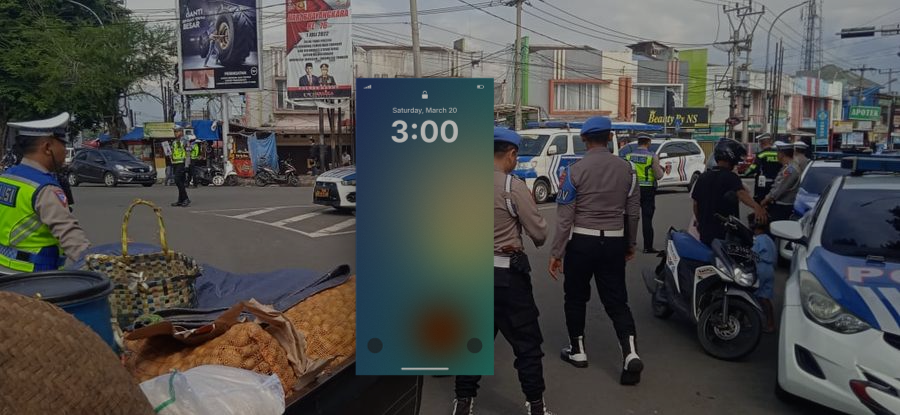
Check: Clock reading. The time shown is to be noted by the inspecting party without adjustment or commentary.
3:00
